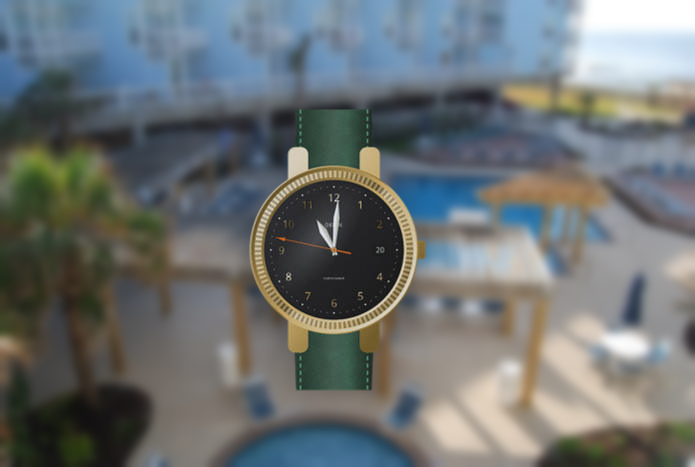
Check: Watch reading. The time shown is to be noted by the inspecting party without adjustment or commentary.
11:00:47
